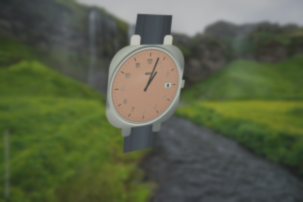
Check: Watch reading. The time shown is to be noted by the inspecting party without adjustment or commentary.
1:03
